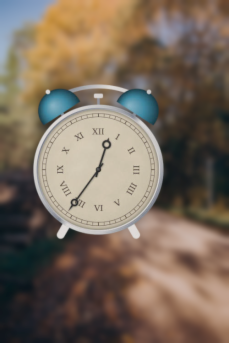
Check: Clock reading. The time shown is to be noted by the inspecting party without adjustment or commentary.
12:36
